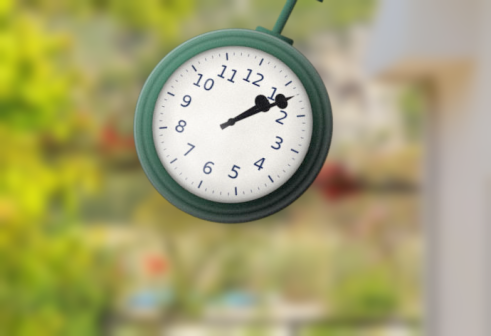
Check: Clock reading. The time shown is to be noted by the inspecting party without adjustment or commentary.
1:07
